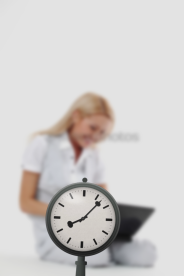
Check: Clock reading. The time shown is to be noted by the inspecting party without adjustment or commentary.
8:07
